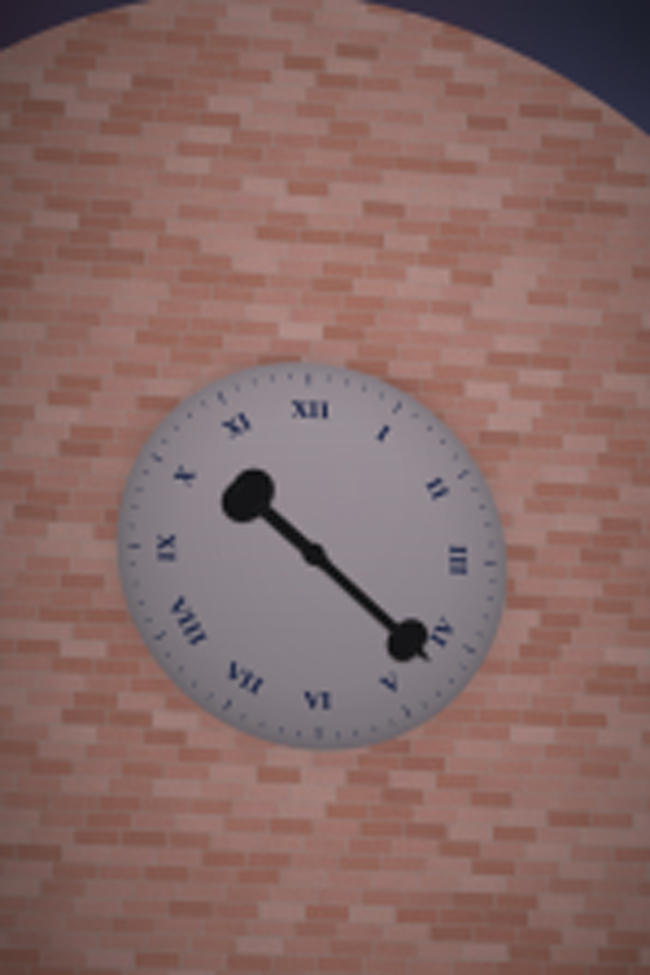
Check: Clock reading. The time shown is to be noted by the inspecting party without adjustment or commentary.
10:22
